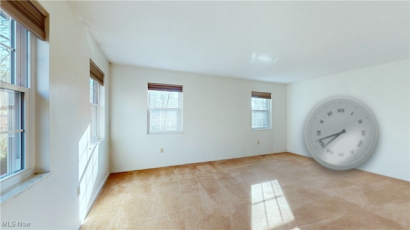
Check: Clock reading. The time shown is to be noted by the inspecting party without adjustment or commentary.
7:42
